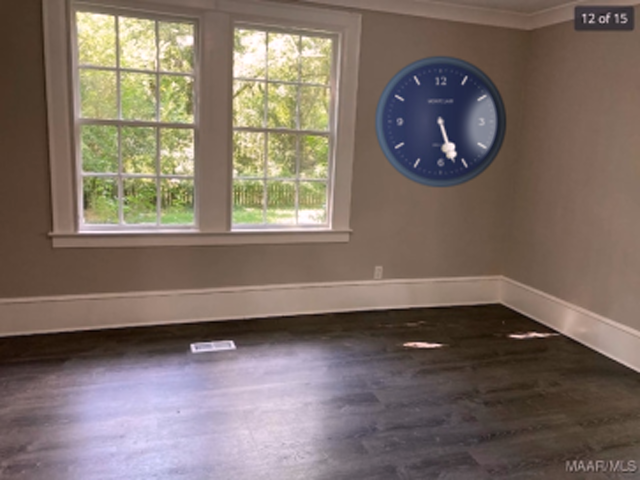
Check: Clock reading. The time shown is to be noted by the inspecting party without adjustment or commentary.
5:27
